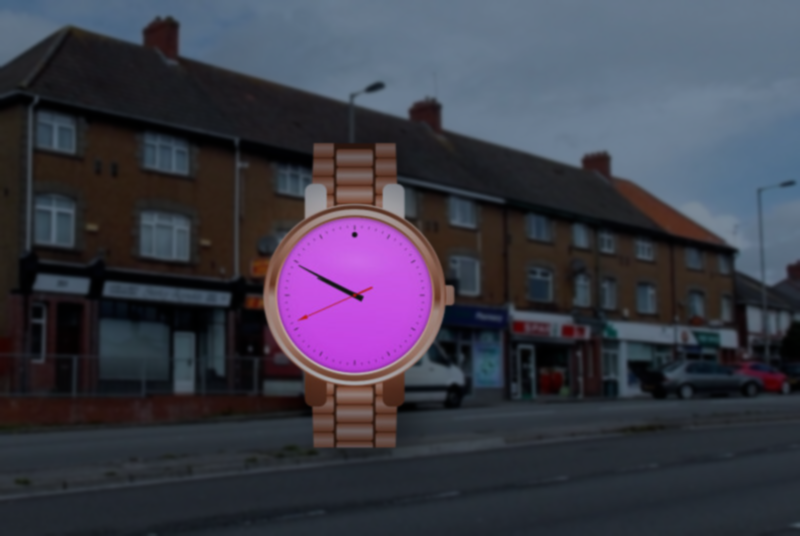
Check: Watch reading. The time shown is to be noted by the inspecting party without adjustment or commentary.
9:49:41
